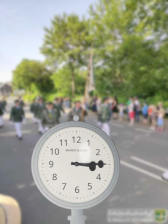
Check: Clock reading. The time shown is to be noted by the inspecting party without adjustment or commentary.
3:15
